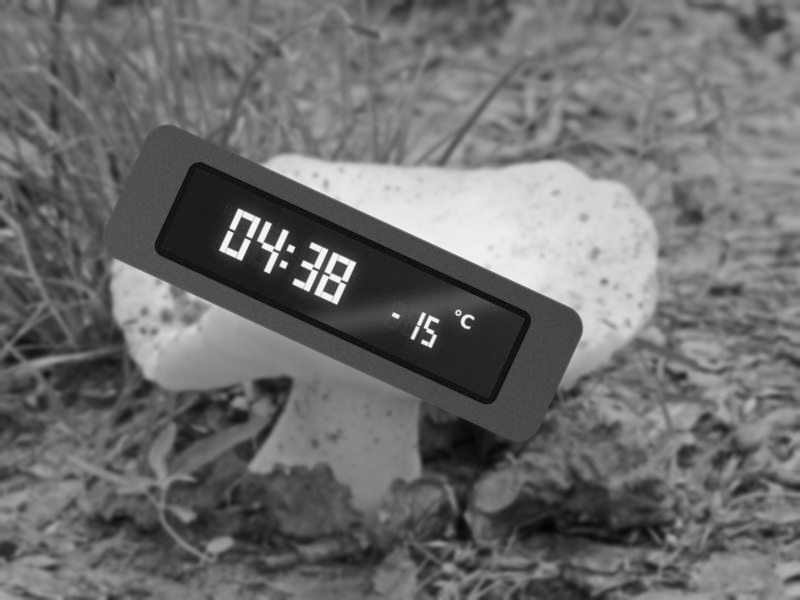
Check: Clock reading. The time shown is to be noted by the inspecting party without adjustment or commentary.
4:38
